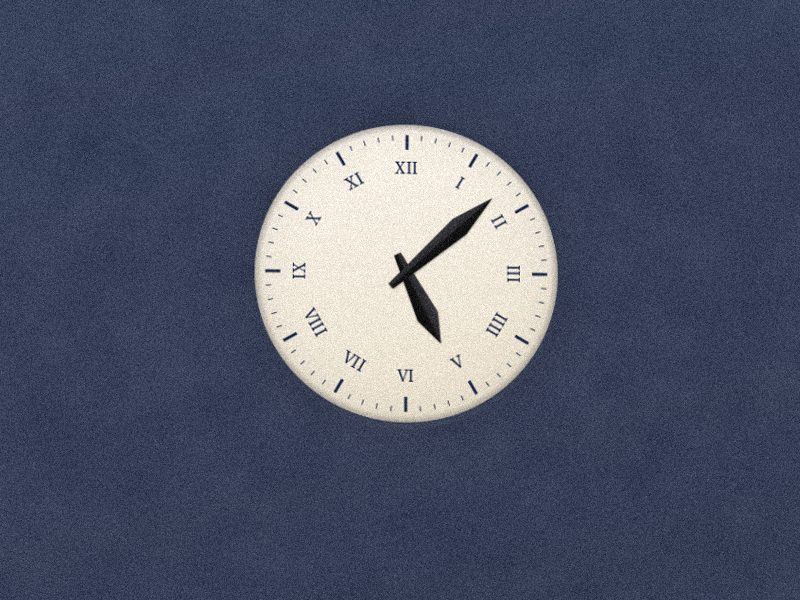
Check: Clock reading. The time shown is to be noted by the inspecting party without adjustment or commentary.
5:08
